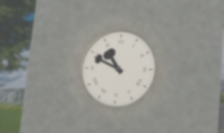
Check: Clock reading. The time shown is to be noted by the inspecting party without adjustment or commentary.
10:49
